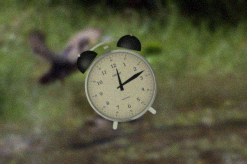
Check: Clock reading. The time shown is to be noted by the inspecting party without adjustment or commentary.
12:13
